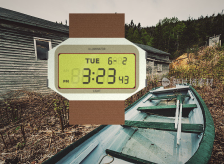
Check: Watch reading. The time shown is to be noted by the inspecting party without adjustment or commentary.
3:23:43
